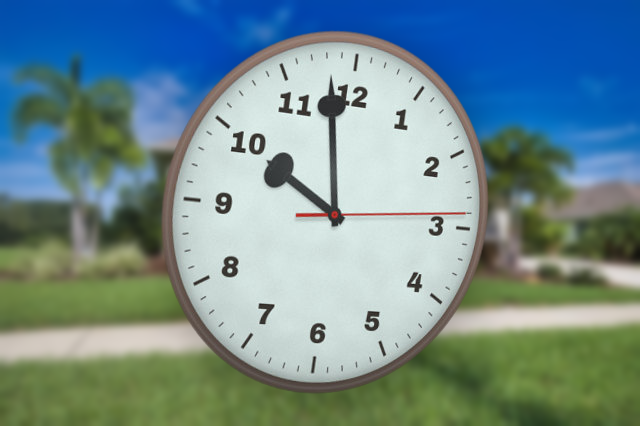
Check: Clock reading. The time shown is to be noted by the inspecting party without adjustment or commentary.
9:58:14
